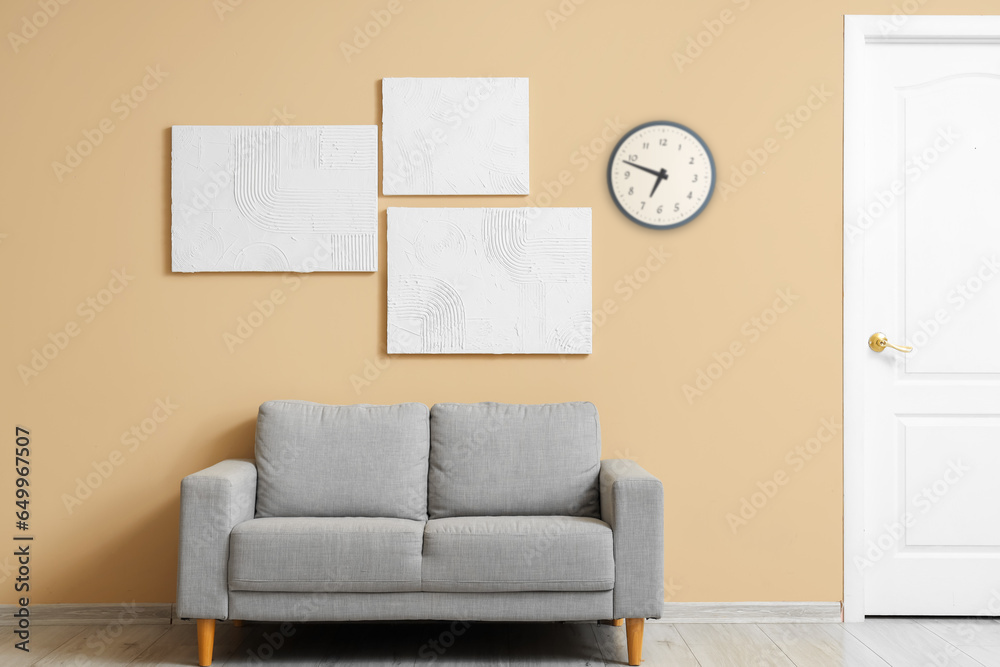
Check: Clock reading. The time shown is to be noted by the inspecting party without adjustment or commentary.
6:48
